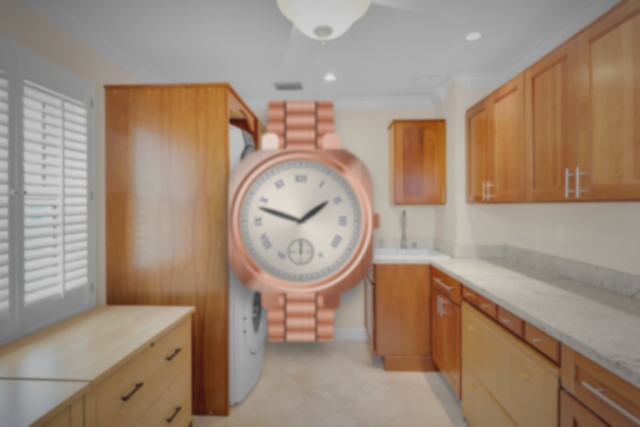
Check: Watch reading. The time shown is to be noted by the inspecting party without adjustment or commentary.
1:48
